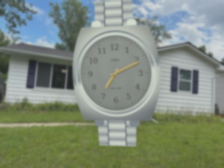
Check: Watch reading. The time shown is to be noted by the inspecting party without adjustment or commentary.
7:11
